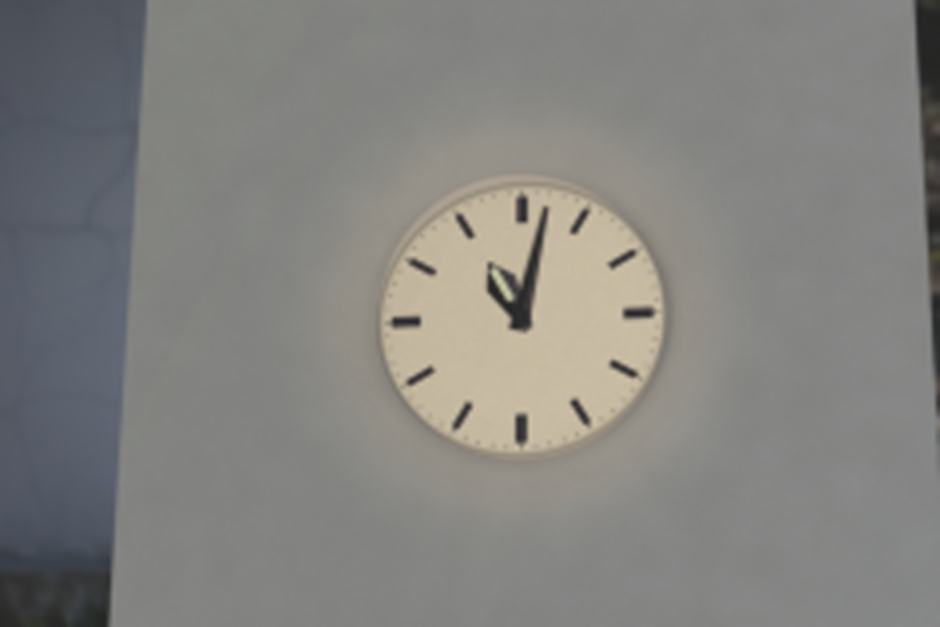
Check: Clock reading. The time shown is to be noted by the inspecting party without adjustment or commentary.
11:02
